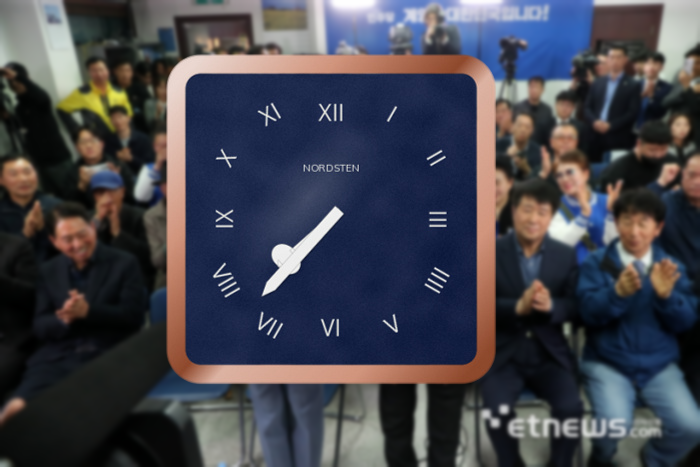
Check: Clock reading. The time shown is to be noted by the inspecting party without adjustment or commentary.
7:37
